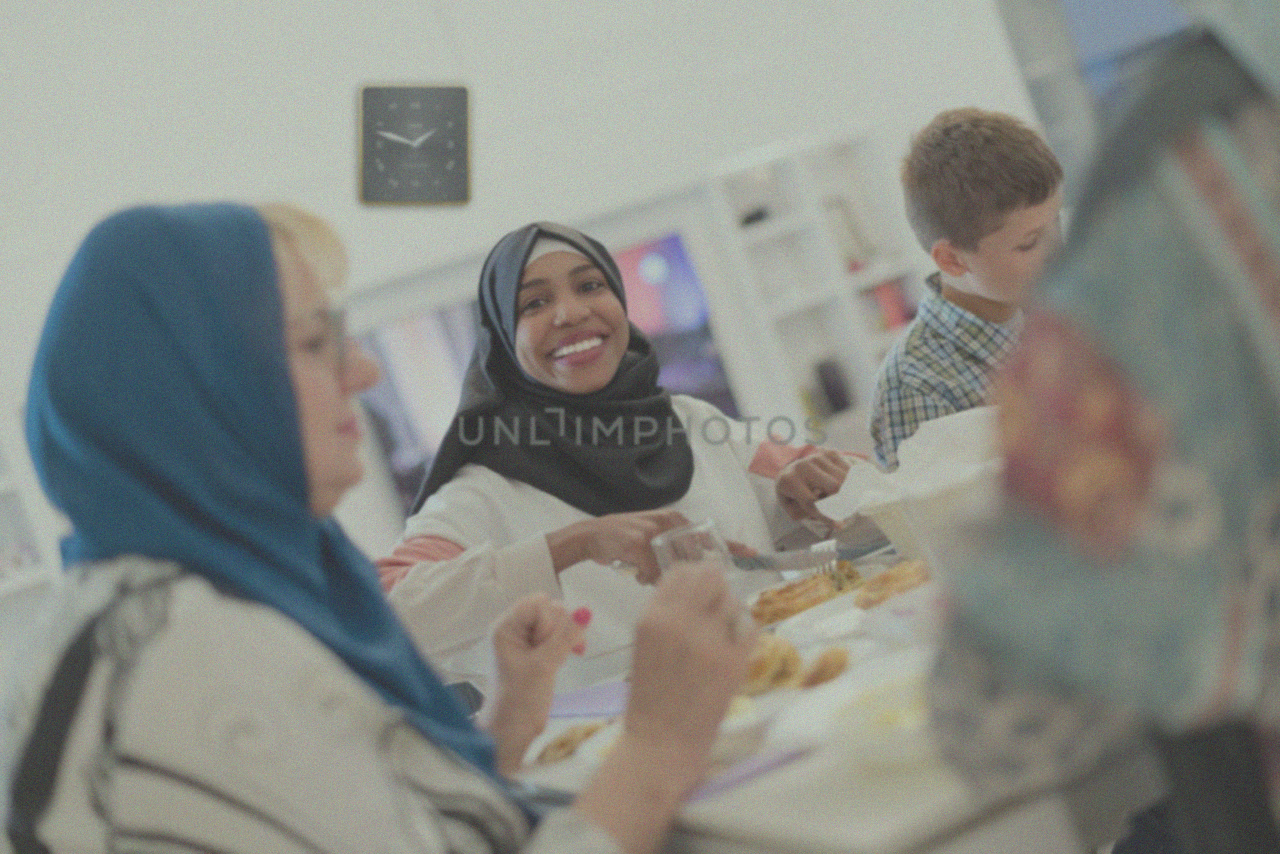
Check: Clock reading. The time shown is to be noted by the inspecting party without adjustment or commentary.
1:48
